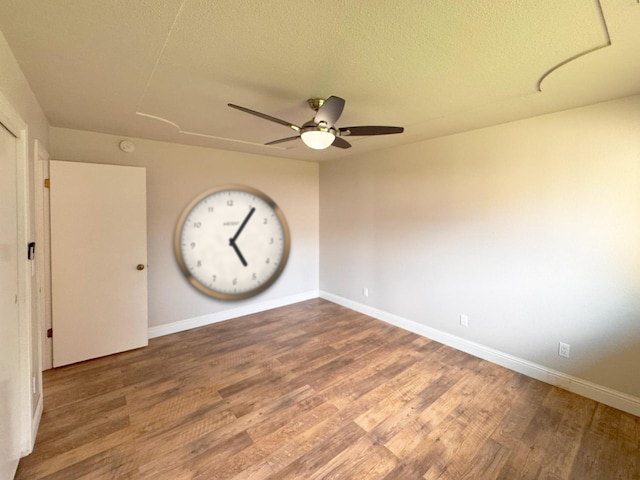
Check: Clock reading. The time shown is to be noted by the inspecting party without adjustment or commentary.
5:06
